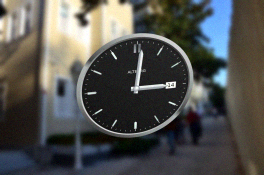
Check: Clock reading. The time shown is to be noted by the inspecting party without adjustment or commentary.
3:01
